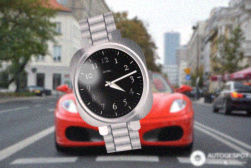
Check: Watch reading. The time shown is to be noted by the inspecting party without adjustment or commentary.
4:13
